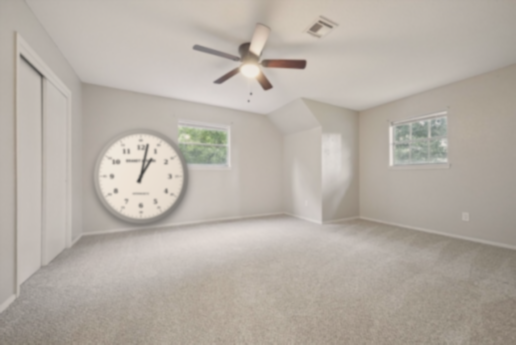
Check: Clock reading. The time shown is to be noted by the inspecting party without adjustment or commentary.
1:02
